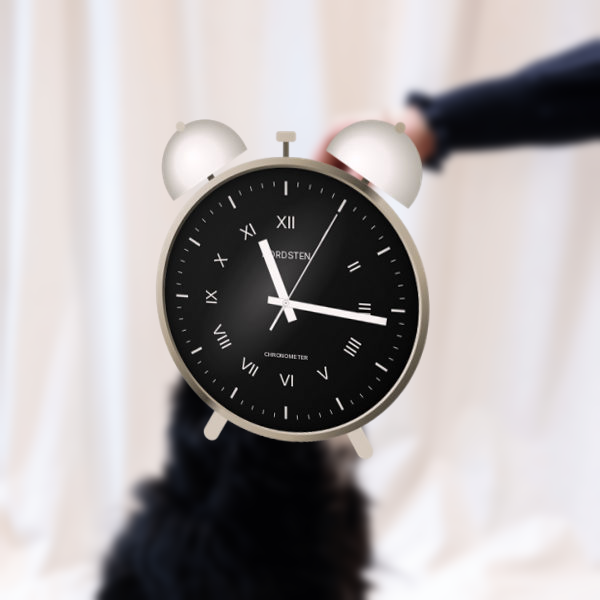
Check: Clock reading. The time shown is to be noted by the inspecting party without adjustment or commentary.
11:16:05
